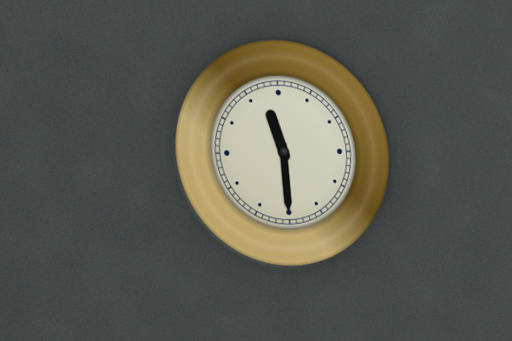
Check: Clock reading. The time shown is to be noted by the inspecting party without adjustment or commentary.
11:30
